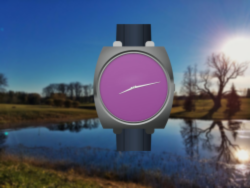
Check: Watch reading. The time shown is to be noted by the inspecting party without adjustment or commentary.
8:13
